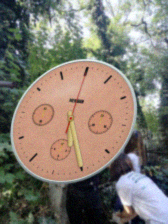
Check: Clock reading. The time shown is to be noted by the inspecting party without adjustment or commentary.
5:25
